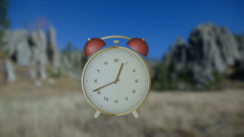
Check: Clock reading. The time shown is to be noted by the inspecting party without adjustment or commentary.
12:41
